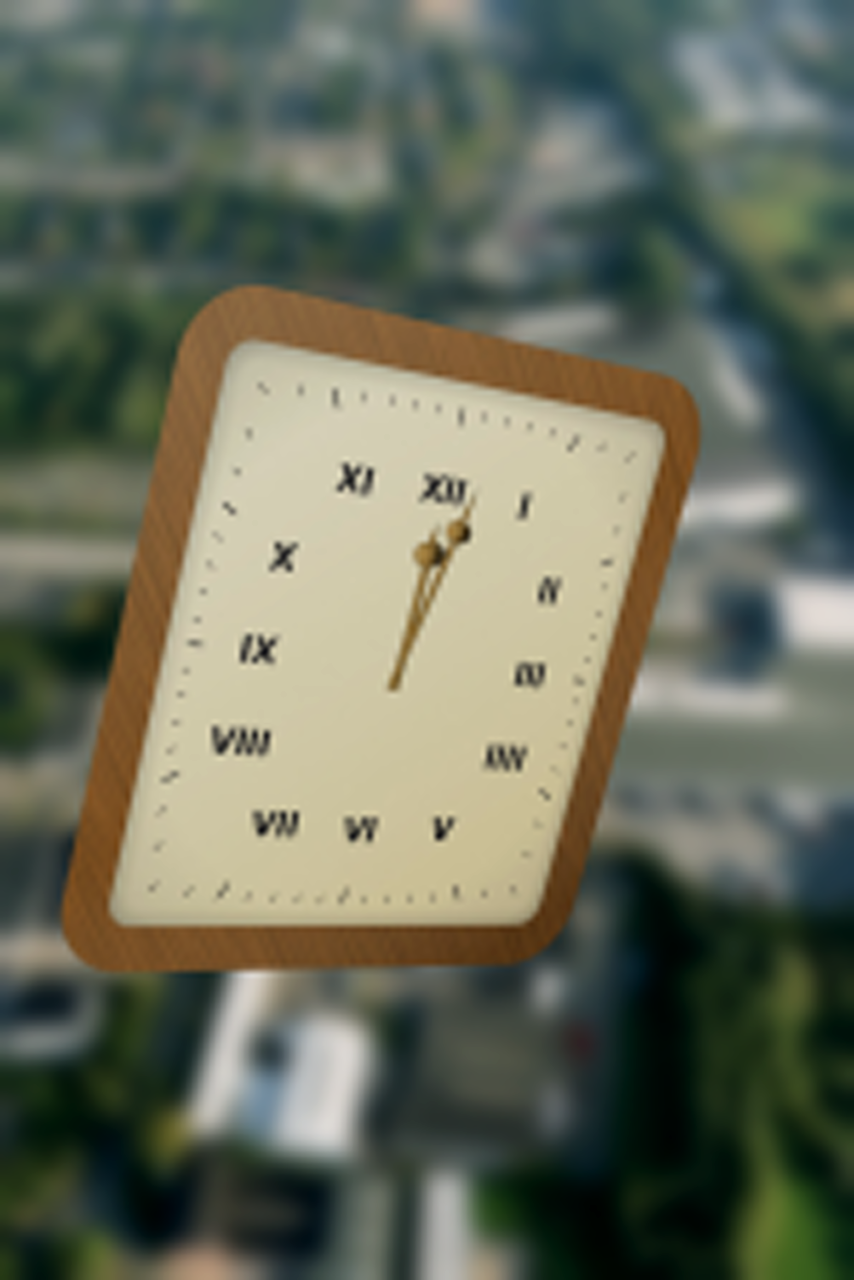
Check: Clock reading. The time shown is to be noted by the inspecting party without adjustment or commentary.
12:02
